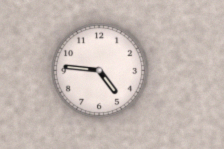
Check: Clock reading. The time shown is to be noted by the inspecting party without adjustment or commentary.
4:46
